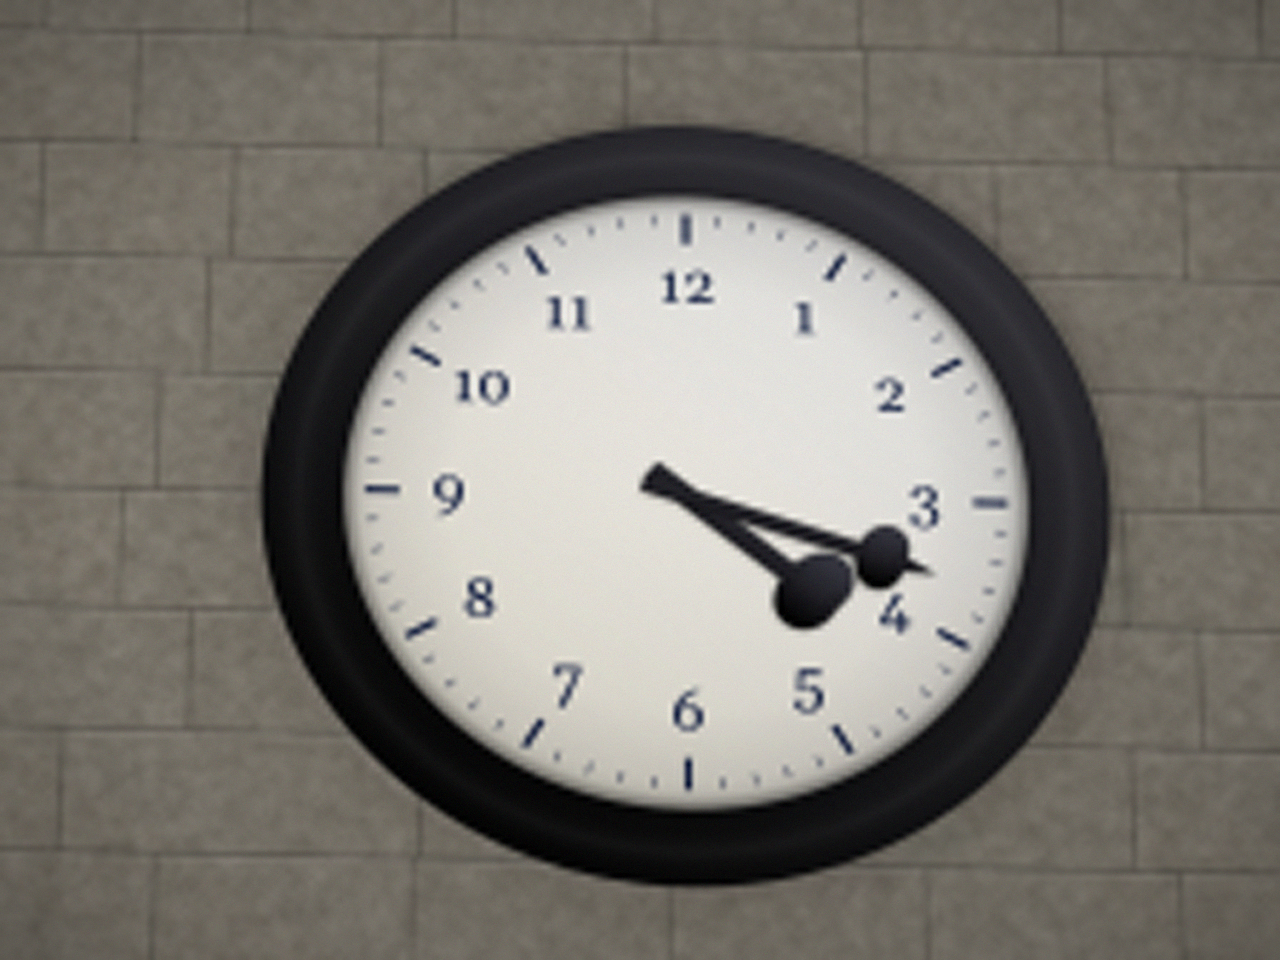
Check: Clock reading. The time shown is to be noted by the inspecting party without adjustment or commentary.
4:18
